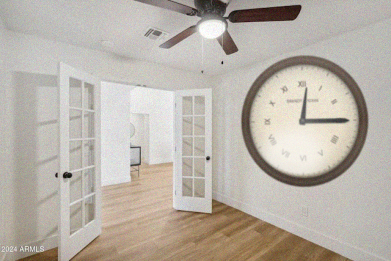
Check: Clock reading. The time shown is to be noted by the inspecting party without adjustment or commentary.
12:15
